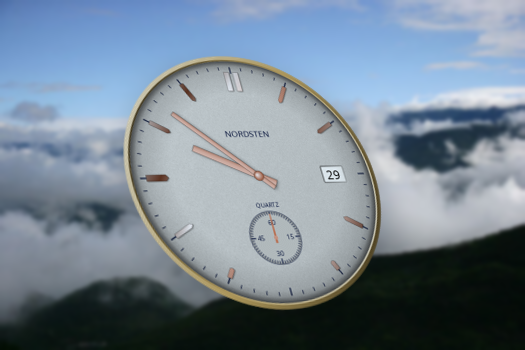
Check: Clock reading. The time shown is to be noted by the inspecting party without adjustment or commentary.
9:52
